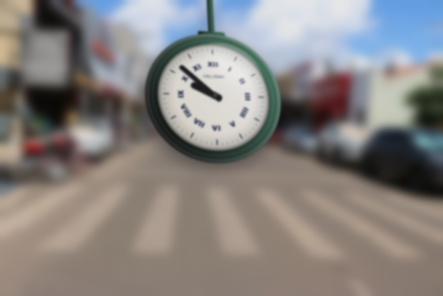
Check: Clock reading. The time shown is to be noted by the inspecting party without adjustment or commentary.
9:52
